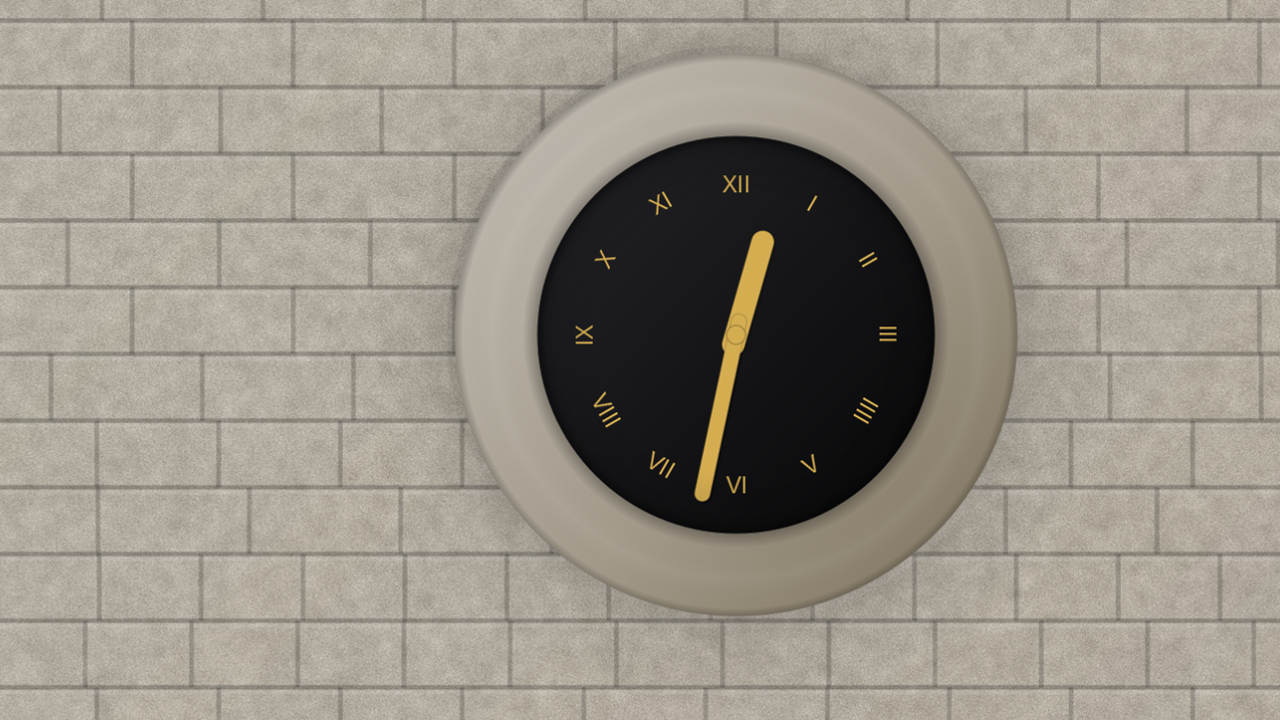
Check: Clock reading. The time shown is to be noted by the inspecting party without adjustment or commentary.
12:32
